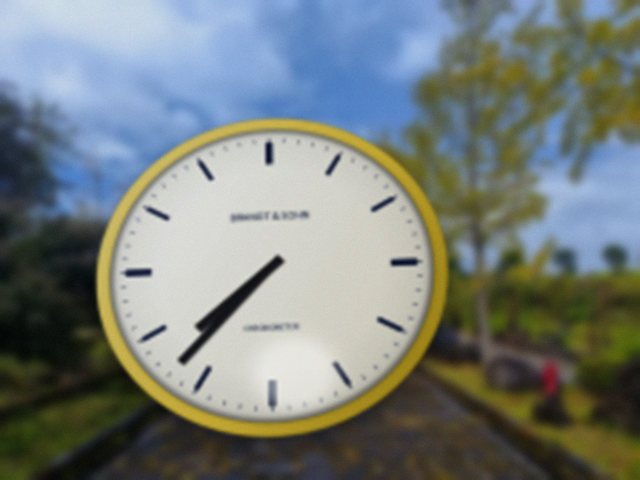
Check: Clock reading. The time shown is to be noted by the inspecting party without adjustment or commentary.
7:37
